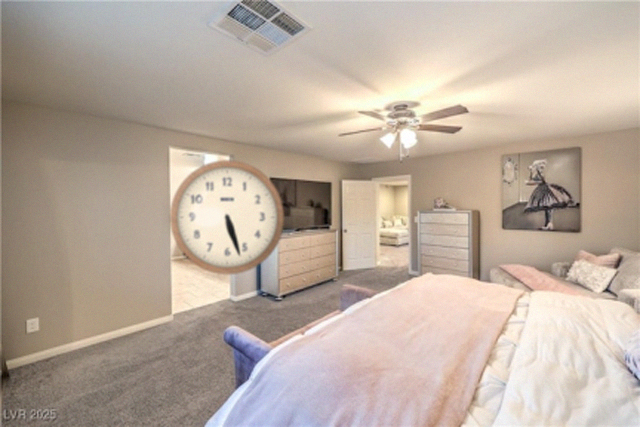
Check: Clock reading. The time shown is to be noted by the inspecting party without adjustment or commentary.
5:27
